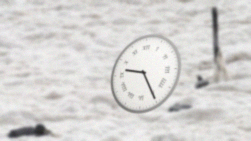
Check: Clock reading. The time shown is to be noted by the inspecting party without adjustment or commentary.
9:25
